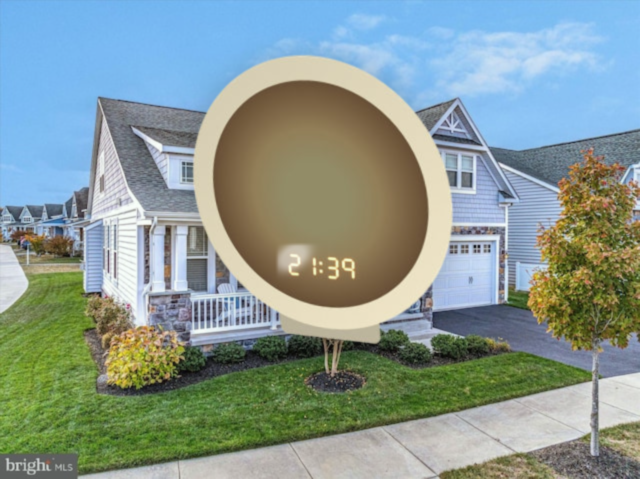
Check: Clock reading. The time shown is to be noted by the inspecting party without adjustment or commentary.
21:39
